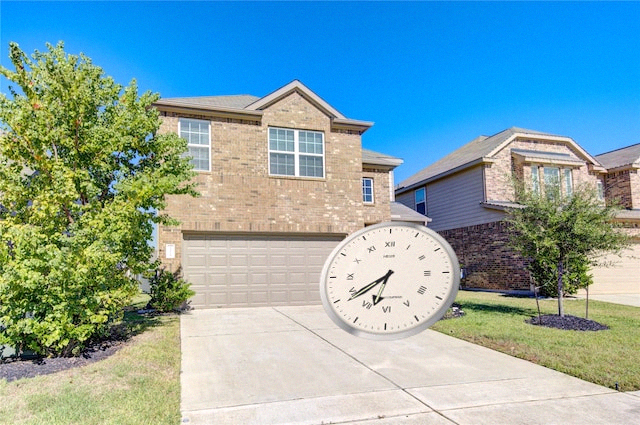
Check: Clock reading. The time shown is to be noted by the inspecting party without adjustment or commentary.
6:39
